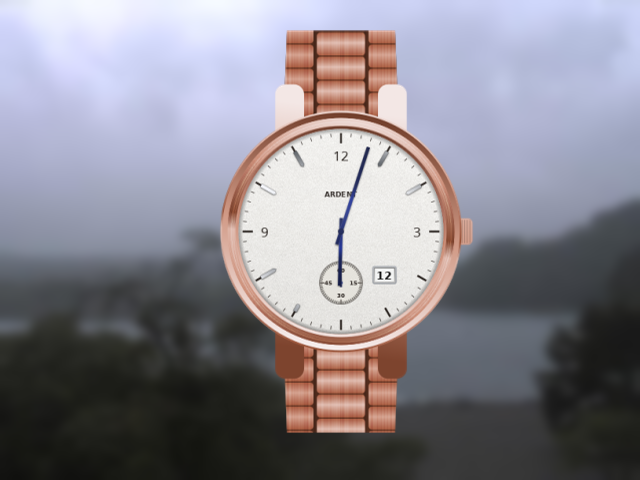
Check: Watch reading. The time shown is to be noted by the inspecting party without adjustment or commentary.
6:03
